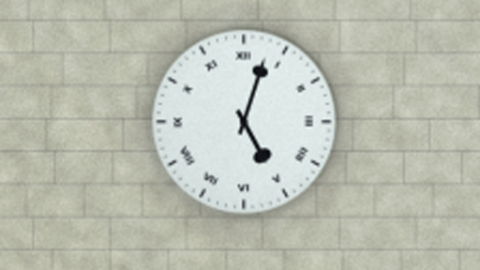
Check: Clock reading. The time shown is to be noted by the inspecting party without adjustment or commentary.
5:03
